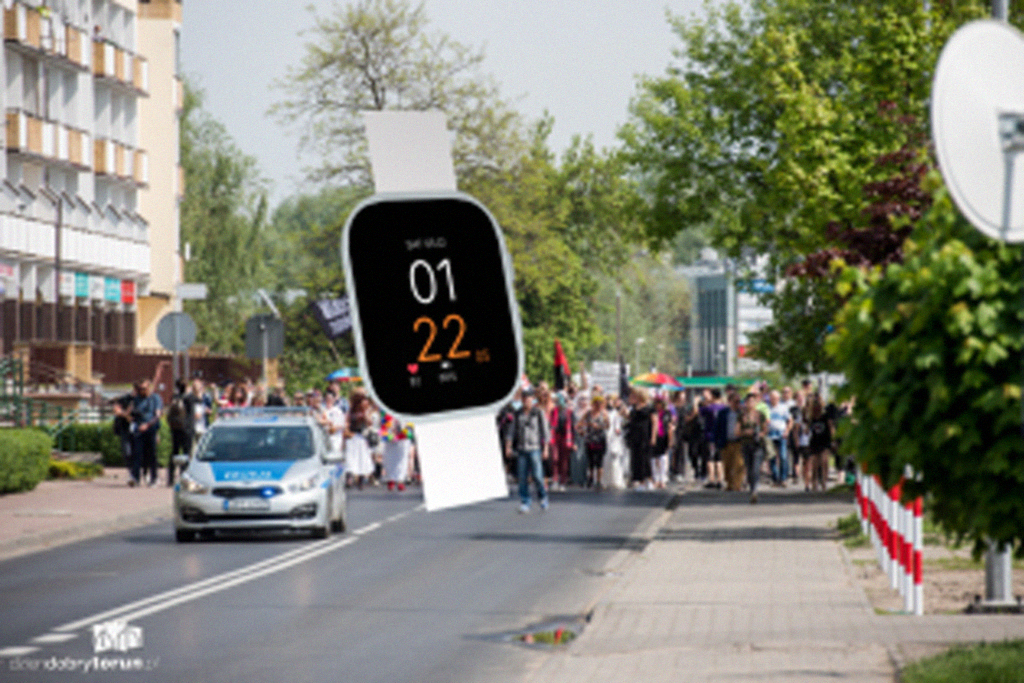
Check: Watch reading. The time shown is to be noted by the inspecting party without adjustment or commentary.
1:22
